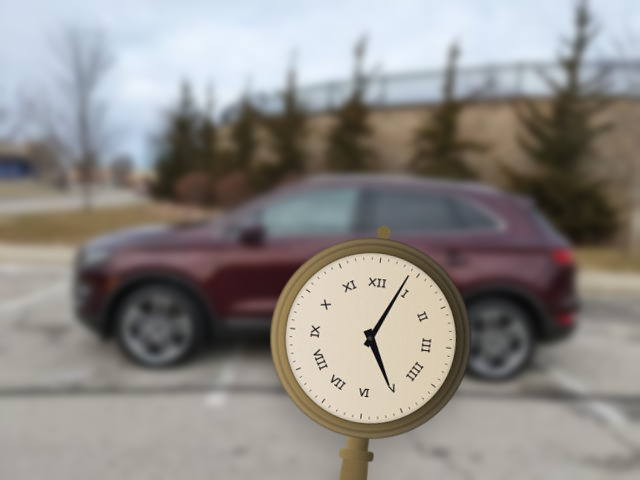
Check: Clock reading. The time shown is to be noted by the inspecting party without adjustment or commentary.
5:04
